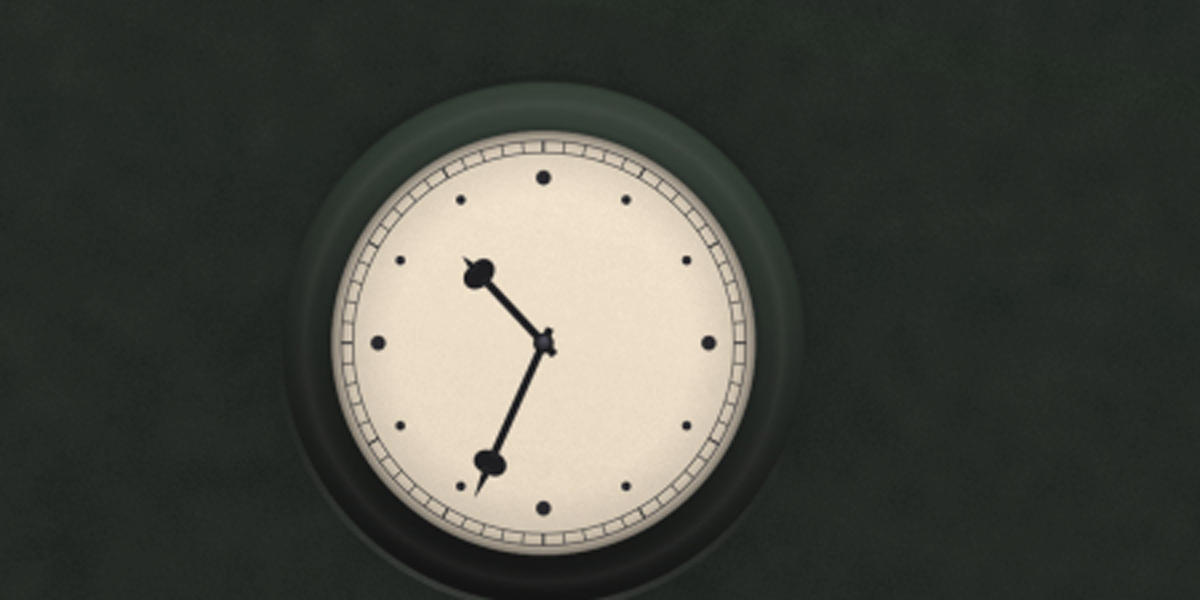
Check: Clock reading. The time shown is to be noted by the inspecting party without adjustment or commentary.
10:34
